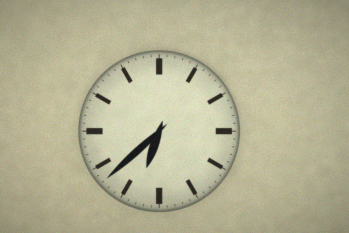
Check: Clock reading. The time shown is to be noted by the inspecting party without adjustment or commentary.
6:38
